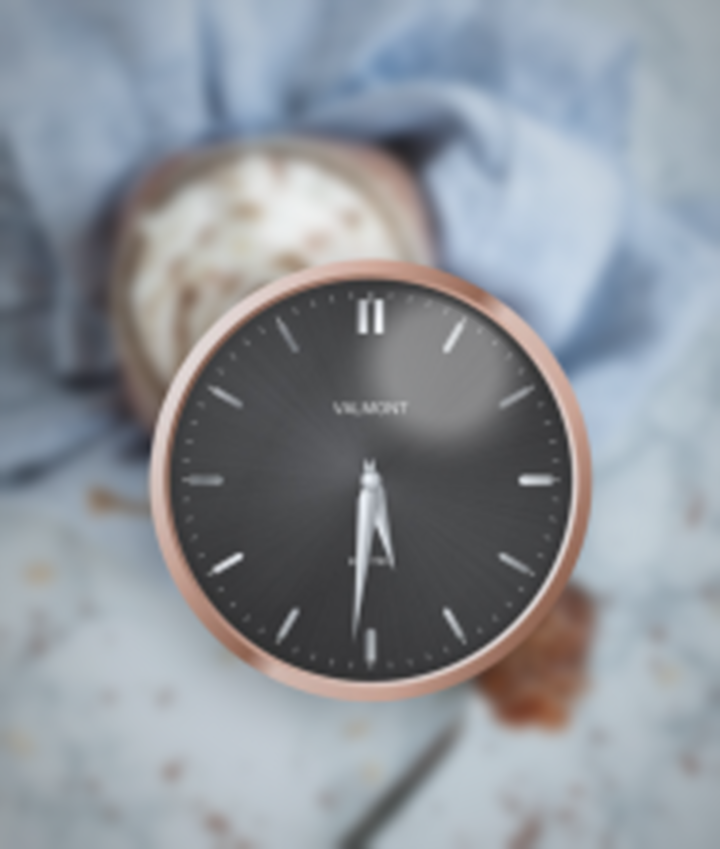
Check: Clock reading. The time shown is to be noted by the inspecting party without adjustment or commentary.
5:31
